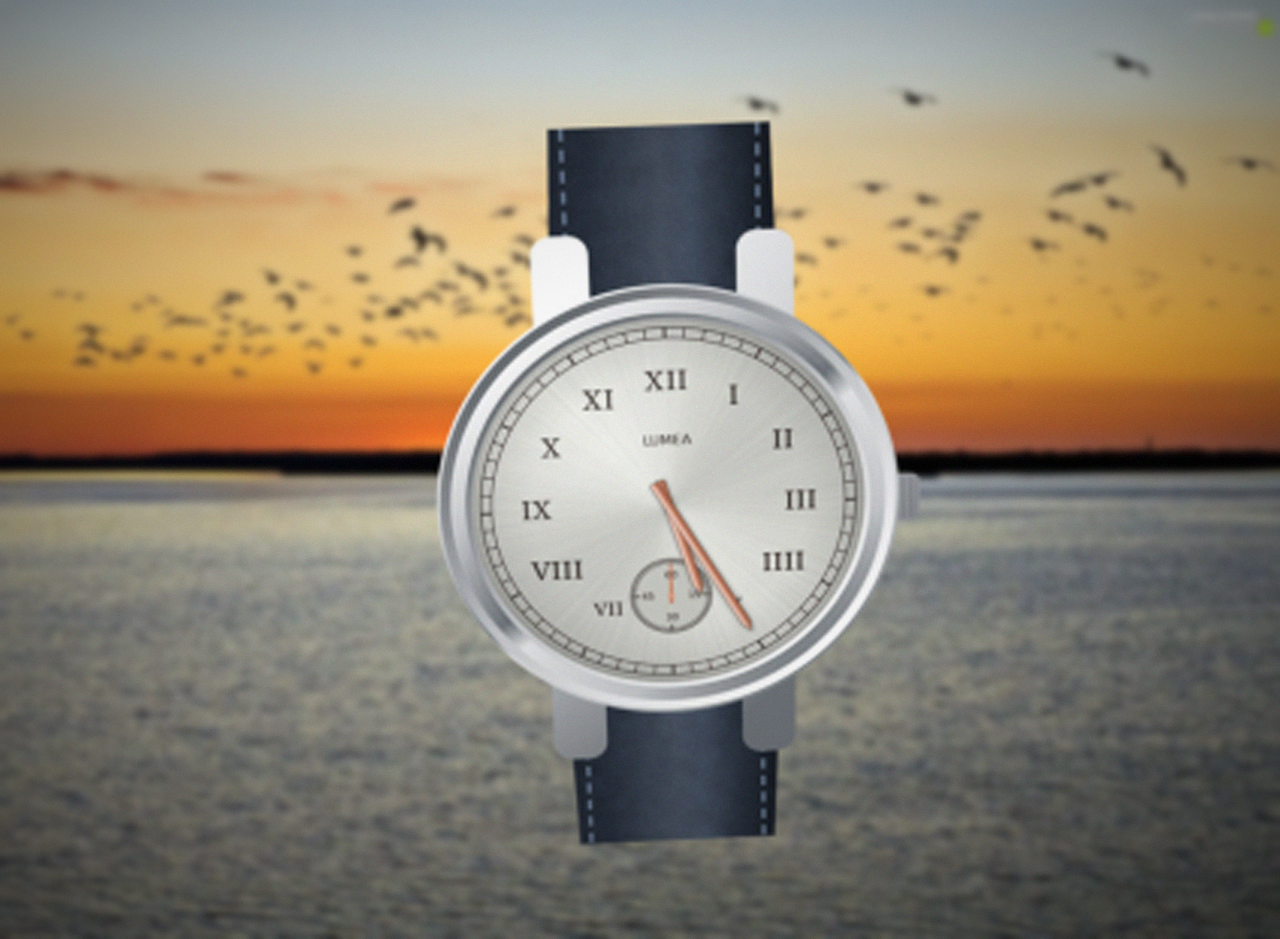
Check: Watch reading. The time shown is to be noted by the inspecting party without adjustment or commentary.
5:25
